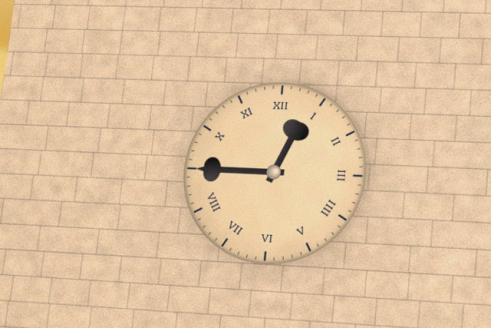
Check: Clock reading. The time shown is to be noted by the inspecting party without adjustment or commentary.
12:45
